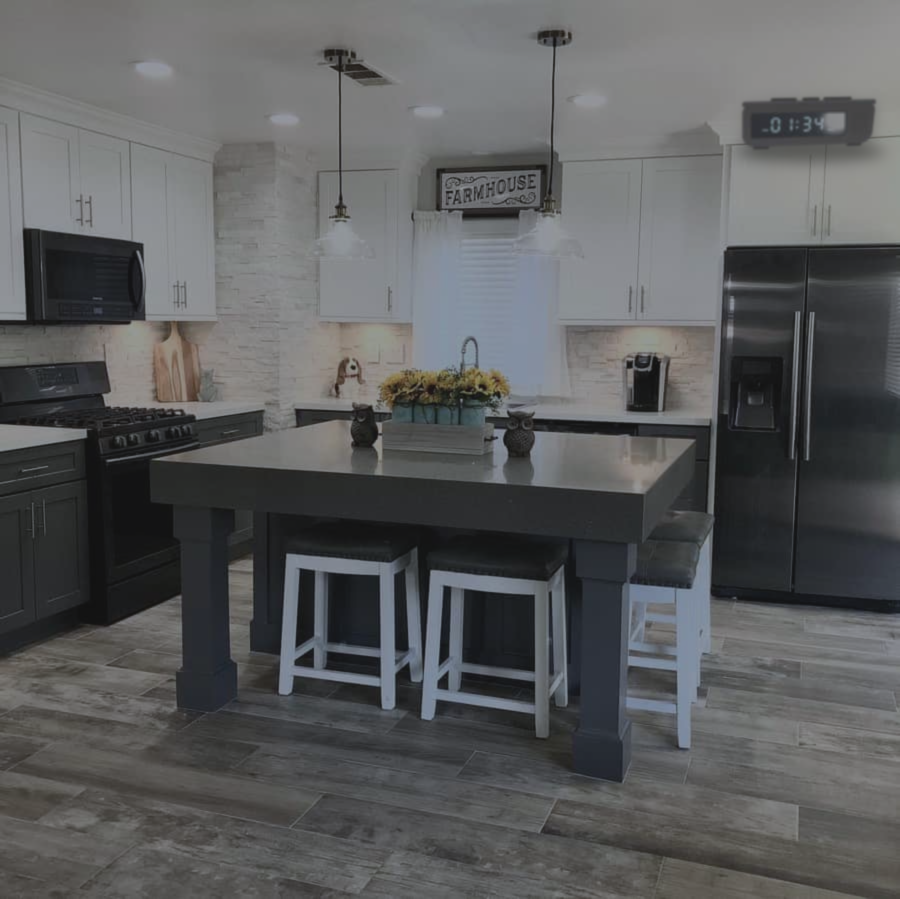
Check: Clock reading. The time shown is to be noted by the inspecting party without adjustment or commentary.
1:34
